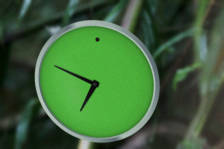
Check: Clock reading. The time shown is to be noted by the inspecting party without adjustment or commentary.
6:48
